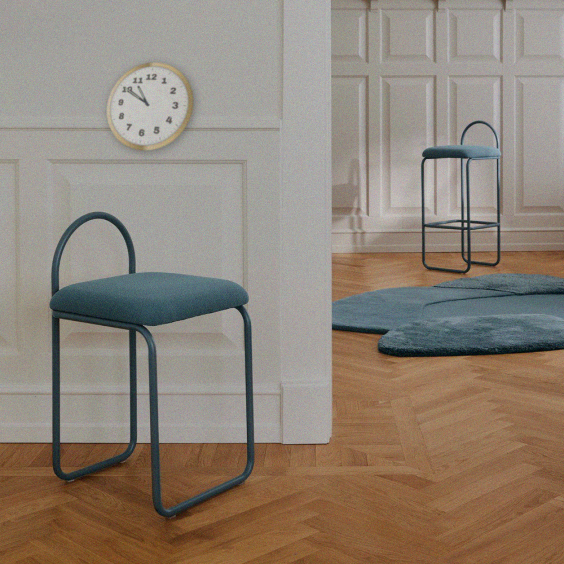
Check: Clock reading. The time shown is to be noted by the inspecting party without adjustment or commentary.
10:50
